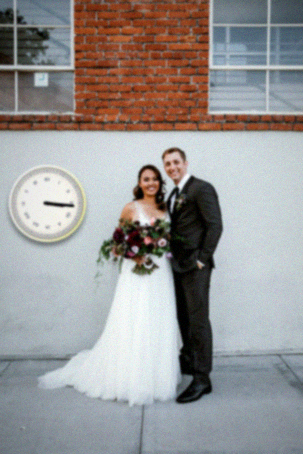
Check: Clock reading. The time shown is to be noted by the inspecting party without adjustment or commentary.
3:16
